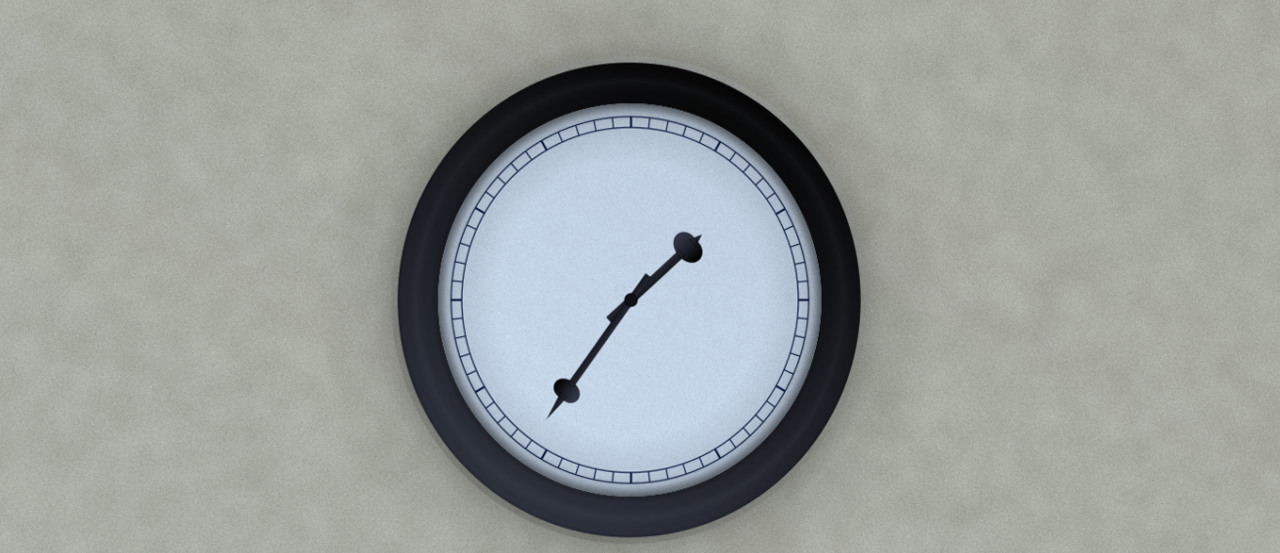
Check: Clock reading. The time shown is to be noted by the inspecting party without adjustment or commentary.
1:36
